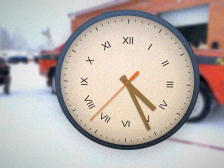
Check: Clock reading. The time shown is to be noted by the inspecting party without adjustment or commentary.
4:25:37
